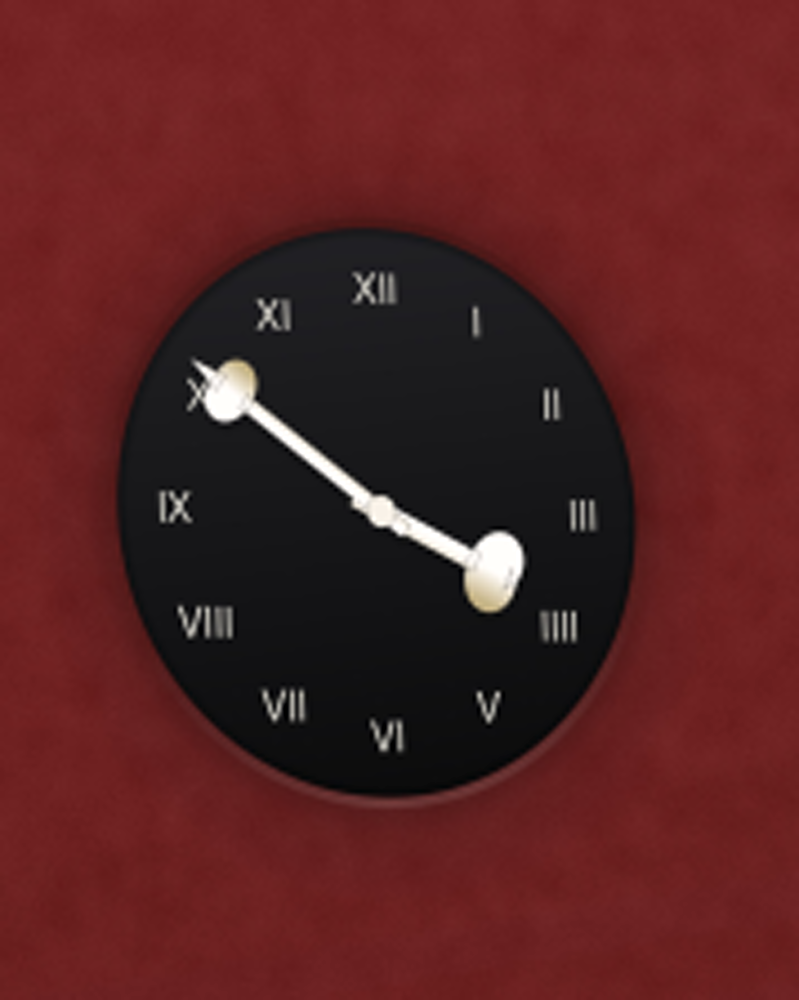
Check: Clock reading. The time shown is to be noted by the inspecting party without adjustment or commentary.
3:51
